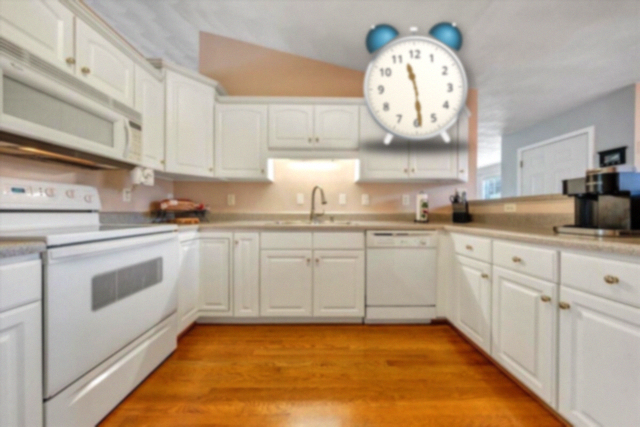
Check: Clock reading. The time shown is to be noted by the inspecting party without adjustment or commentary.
11:29
